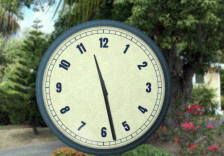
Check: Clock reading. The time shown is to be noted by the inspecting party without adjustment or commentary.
11:28
